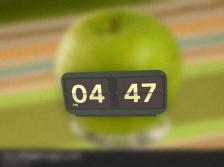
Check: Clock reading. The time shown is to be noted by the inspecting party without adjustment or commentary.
4:47
